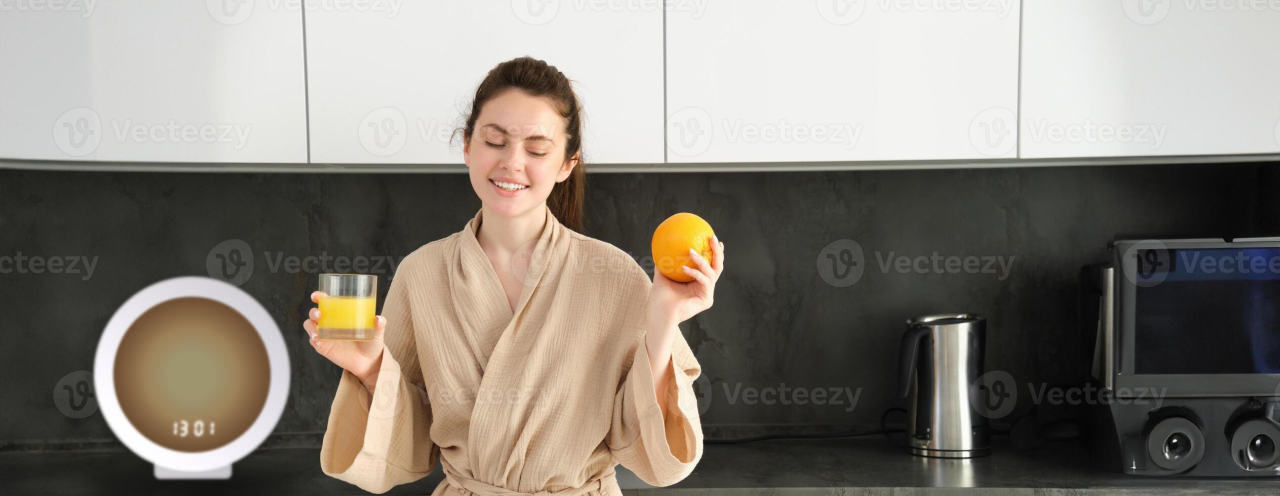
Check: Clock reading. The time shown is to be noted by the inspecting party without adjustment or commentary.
13:01
